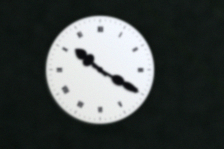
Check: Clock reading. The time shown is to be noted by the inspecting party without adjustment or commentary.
10:20
